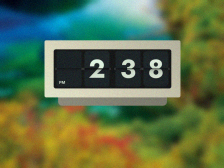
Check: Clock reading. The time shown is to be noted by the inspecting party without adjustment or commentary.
2:38
